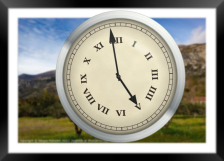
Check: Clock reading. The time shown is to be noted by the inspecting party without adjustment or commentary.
4:59
